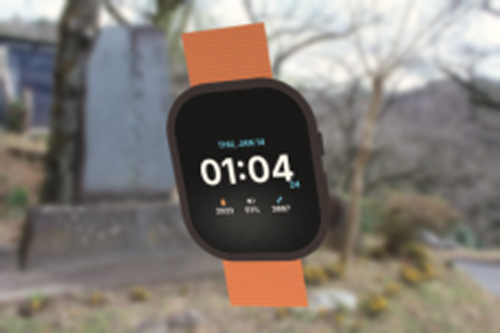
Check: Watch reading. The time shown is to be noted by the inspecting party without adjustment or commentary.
1:04
